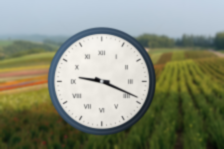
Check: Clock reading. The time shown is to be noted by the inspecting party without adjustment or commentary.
9:19
